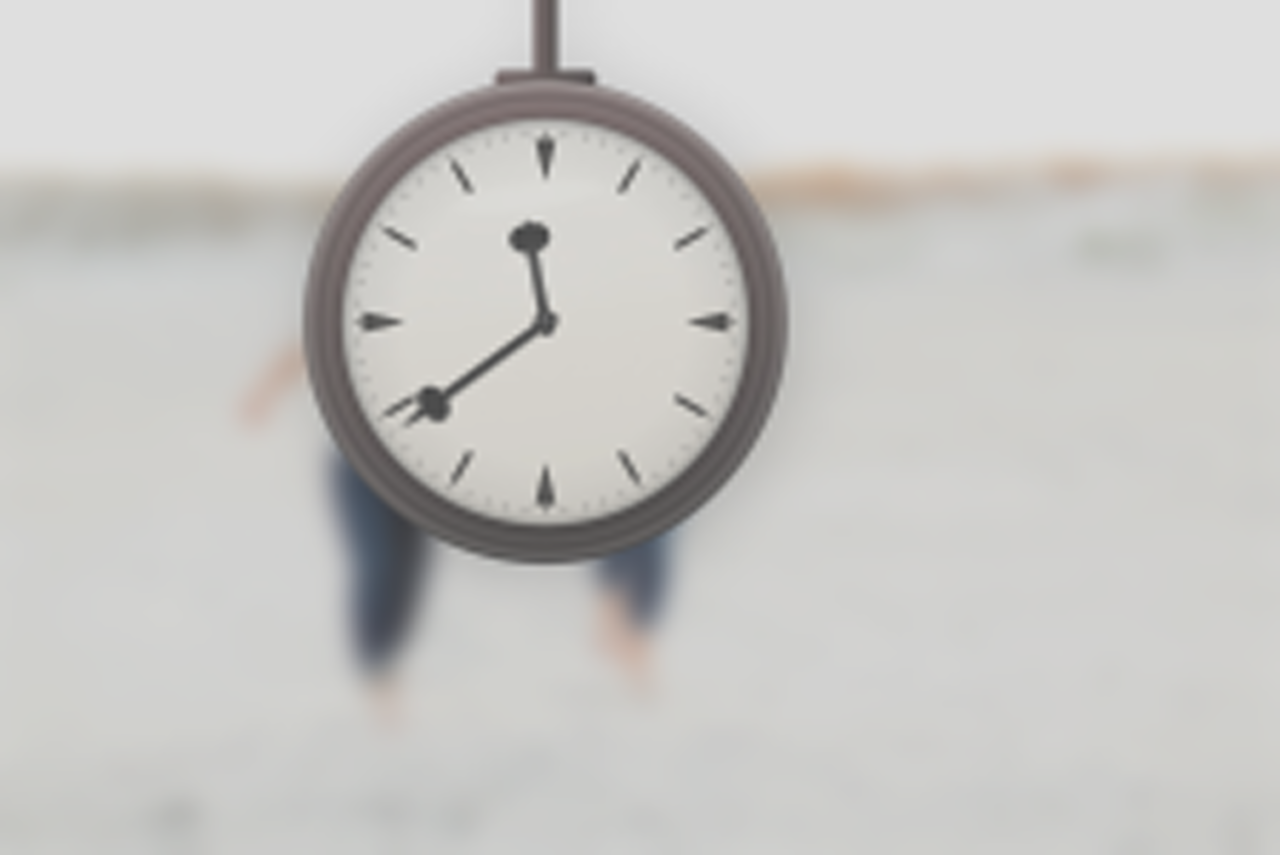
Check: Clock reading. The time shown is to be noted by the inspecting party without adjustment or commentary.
11:39
